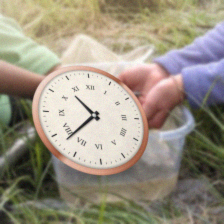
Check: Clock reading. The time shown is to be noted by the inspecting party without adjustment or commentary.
10:38
